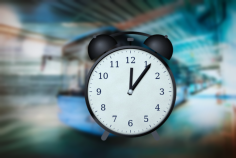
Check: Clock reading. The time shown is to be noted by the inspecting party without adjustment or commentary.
12:06
